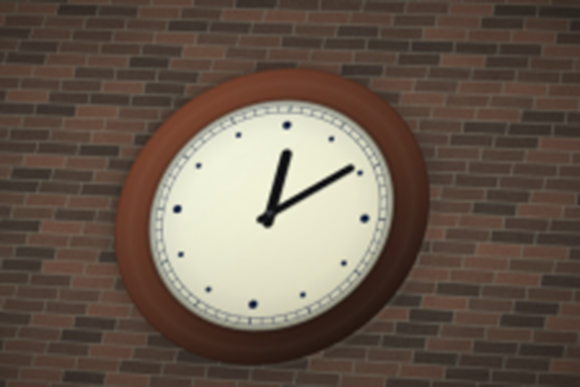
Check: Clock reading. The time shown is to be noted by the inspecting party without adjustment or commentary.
12:09
